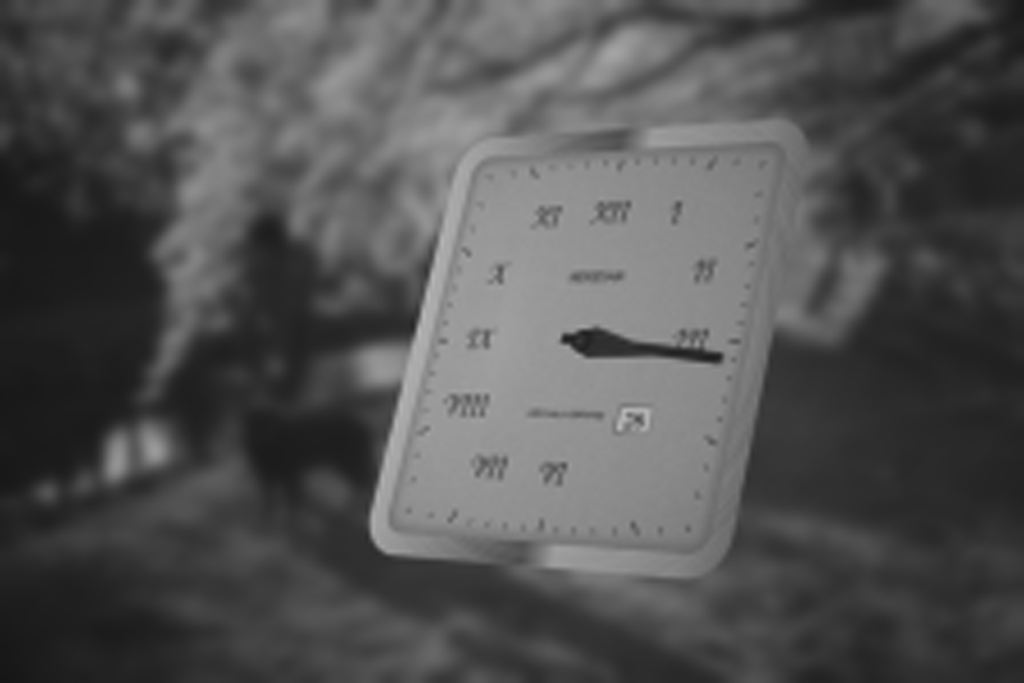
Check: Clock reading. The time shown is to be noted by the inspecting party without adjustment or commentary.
3:16
